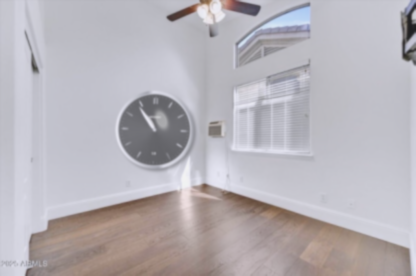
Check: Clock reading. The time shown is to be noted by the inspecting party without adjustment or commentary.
10:54
